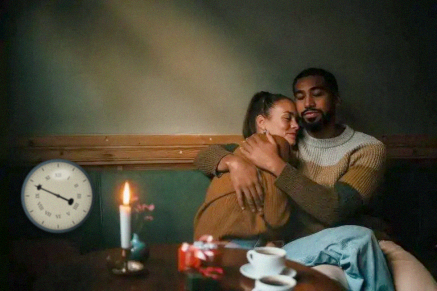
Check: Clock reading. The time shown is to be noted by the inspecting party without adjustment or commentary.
3:49
